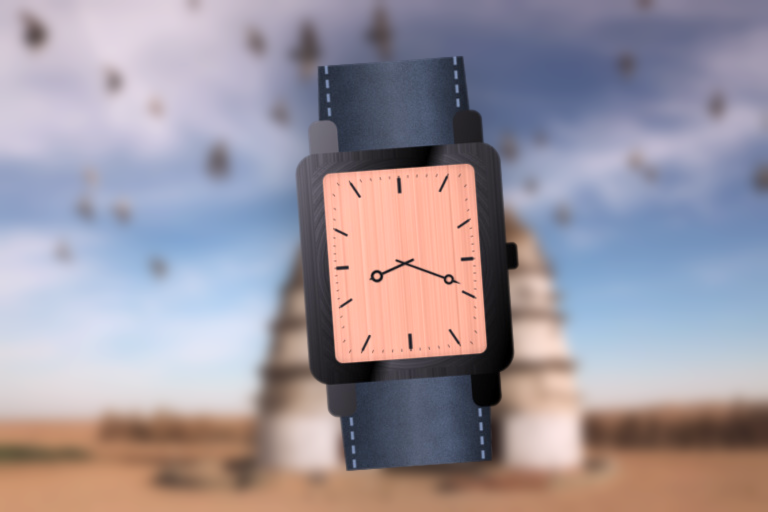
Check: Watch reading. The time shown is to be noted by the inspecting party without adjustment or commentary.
8:19
